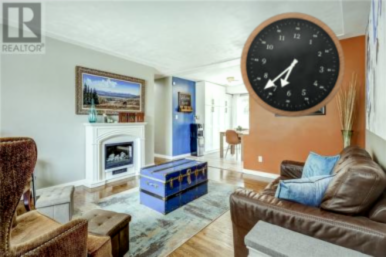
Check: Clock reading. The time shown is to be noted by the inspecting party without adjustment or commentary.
6:37
